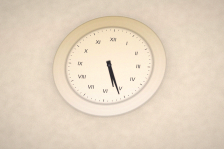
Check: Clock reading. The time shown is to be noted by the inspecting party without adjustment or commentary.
5:26
